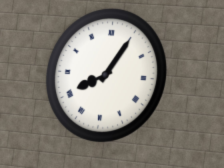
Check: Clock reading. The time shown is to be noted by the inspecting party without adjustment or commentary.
8:05
